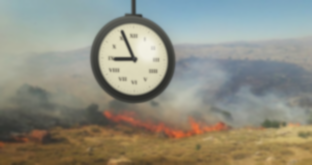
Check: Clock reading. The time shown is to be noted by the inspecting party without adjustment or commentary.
8:56
